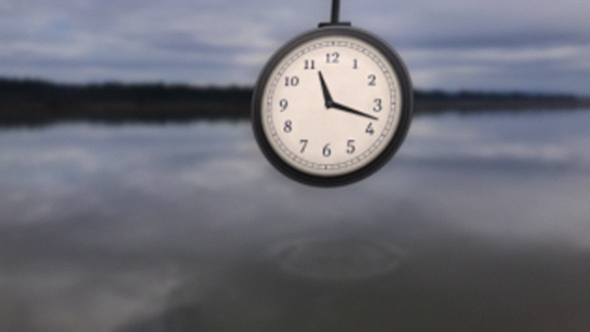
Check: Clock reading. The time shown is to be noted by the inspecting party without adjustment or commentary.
11:18
